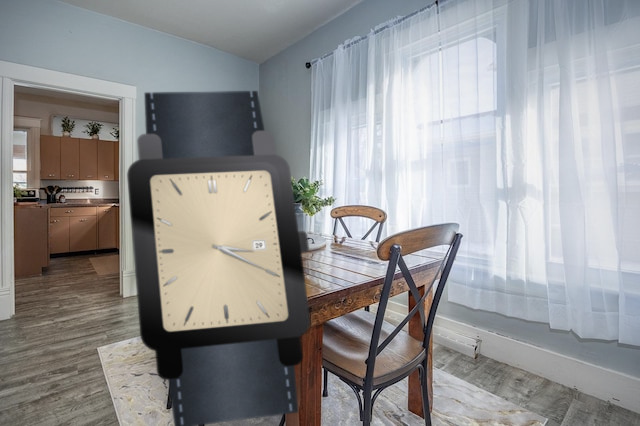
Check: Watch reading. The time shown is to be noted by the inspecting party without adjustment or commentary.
3:20
